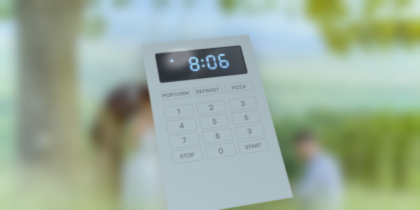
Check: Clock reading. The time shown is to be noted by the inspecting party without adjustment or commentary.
8:06
